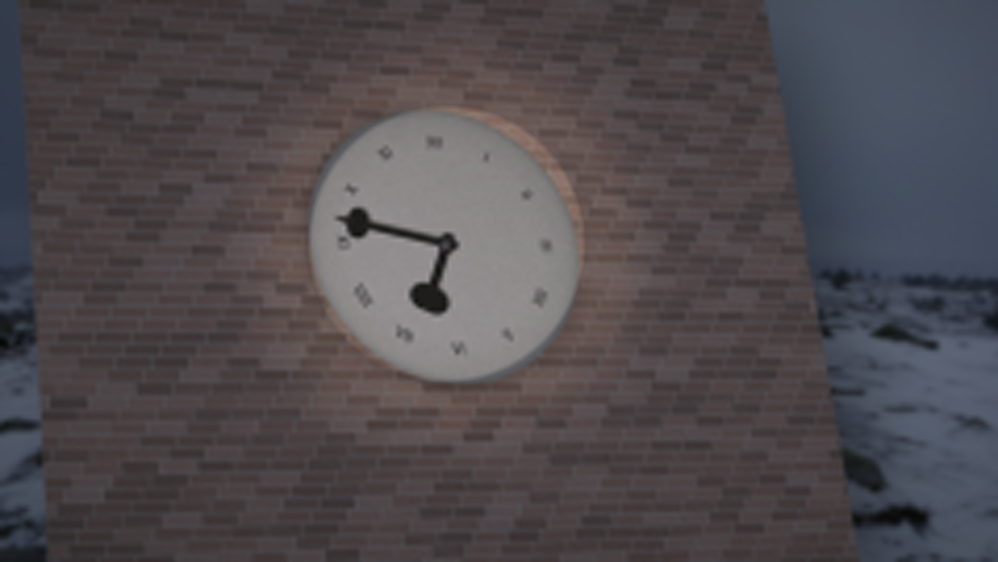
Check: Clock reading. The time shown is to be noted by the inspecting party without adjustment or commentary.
6:47
